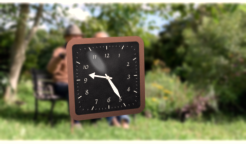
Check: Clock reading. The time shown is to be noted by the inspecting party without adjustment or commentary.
9:25
